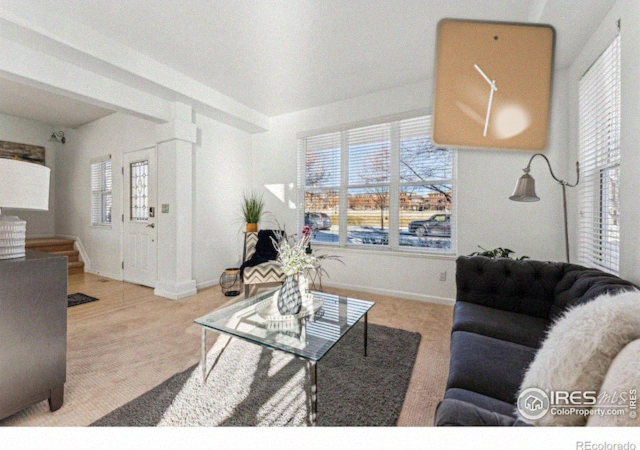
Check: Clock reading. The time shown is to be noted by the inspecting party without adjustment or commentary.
10:31
